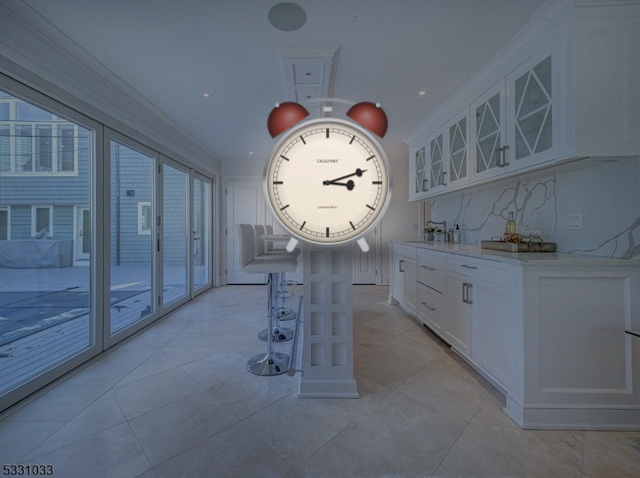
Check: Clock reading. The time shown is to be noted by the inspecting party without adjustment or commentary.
3:12
